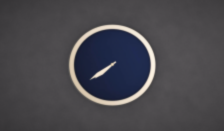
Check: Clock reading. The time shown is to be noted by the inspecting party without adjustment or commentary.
7:39
